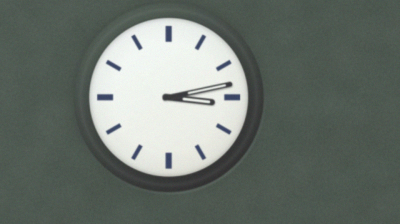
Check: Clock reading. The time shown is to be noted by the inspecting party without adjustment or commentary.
3:13
